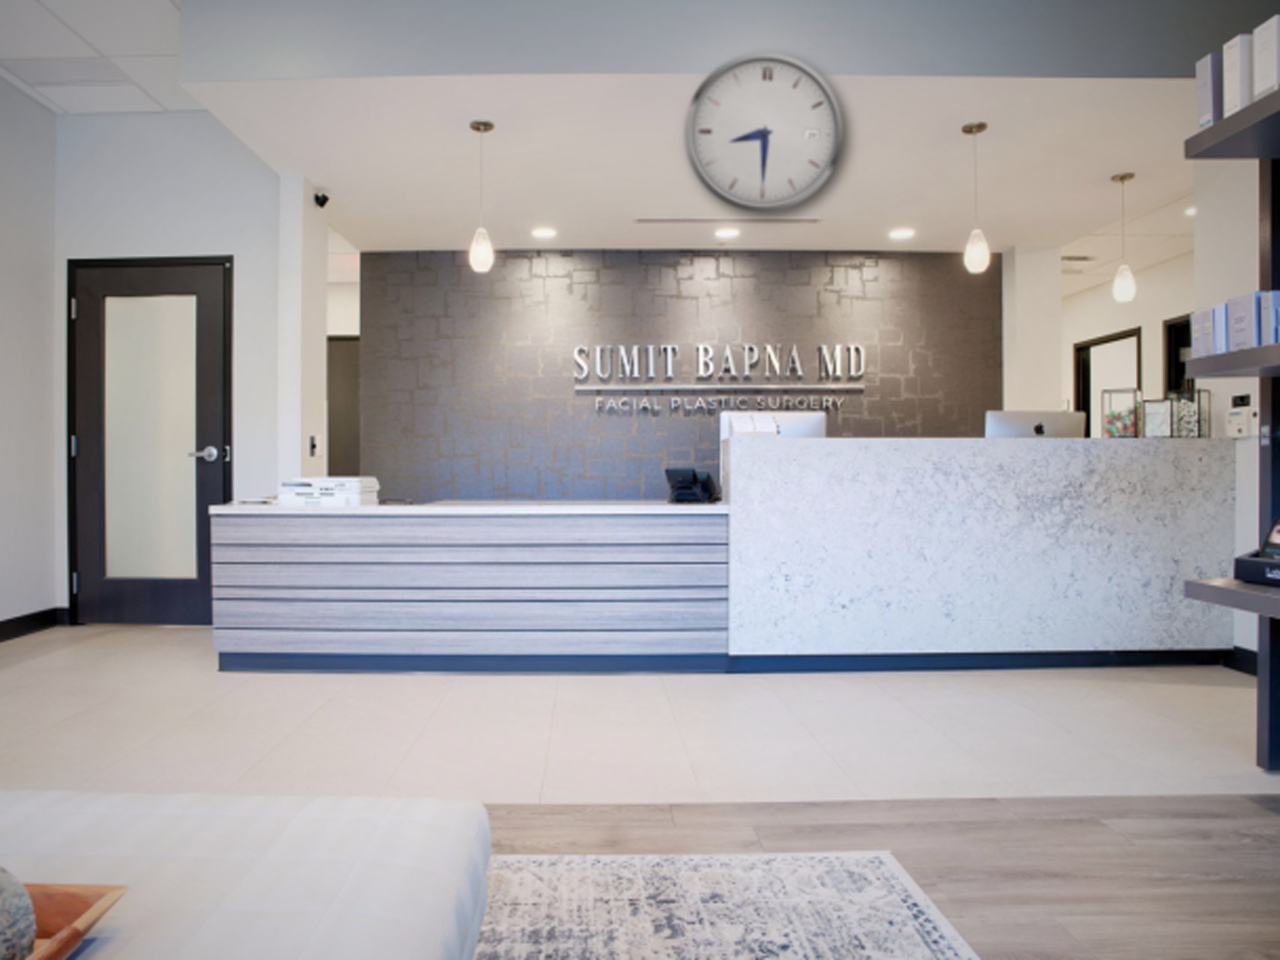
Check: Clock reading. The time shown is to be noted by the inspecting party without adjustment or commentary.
8:30
